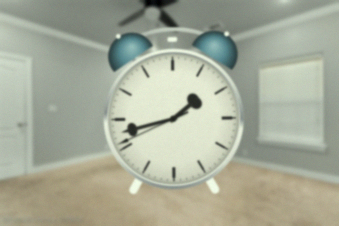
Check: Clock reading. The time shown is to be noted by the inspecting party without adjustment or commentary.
1:42:41
